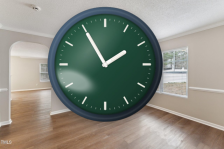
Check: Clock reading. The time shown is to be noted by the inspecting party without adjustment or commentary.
1:55
